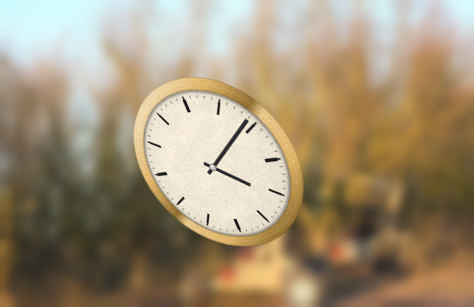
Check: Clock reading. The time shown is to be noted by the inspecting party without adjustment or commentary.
4:09
